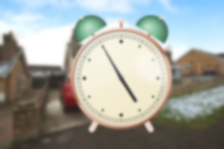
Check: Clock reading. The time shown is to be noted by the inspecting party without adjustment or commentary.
4:55
